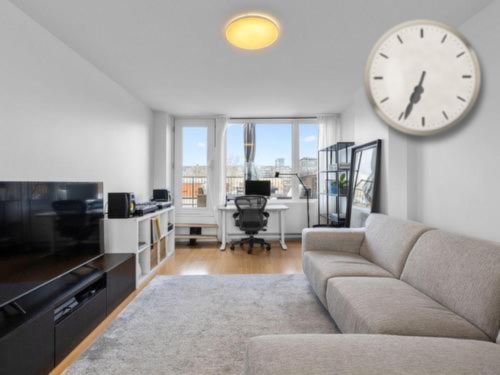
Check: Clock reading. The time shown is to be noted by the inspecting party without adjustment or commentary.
6:34
